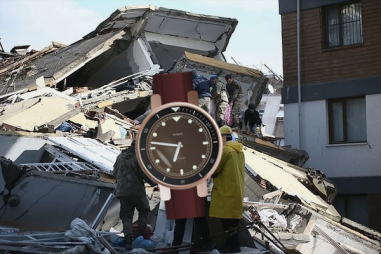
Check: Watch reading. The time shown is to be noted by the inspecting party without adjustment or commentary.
6:47
